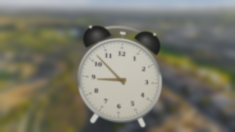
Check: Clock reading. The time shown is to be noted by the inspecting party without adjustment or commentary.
8:52
